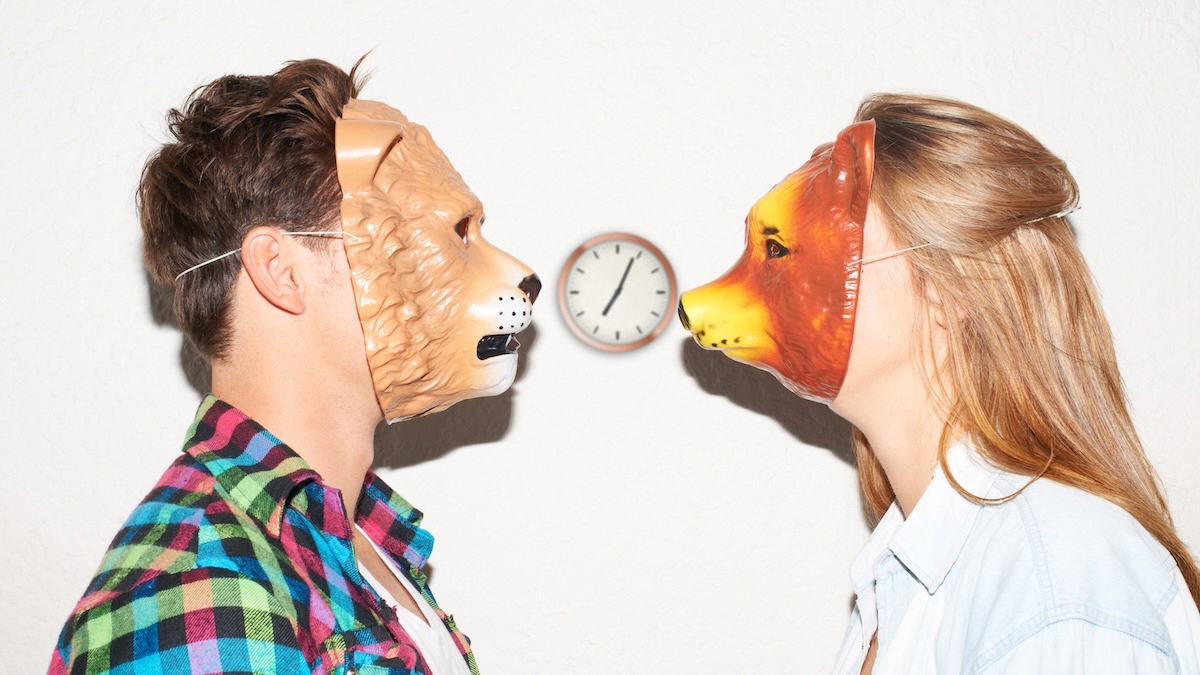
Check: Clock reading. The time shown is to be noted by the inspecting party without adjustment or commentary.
7:04
